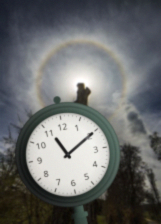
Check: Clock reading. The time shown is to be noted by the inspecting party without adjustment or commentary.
11:10
